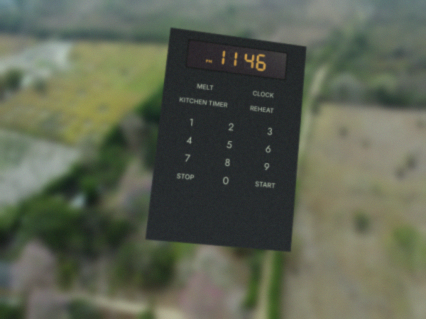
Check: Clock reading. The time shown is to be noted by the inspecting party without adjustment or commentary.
11:46
